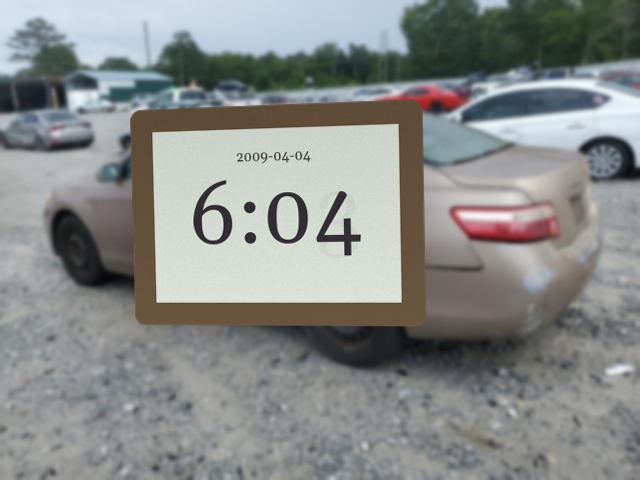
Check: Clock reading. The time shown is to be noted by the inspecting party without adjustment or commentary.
6:04
